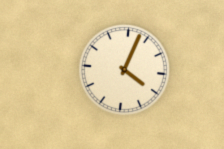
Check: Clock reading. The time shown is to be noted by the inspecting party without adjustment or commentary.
4:03
